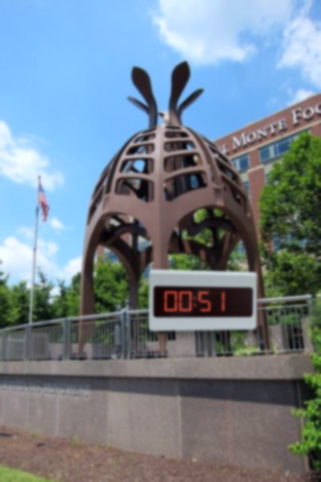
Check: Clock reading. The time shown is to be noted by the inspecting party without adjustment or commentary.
0:51
